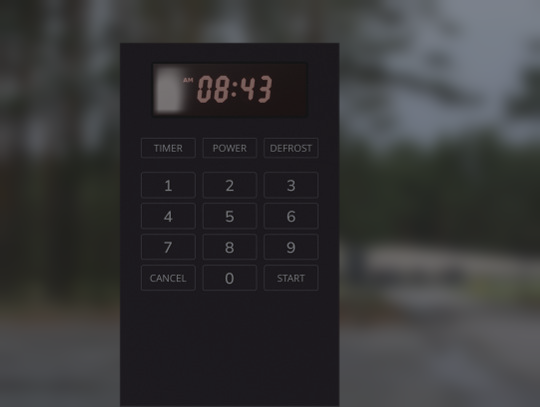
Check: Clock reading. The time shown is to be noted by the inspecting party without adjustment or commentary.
8:43
